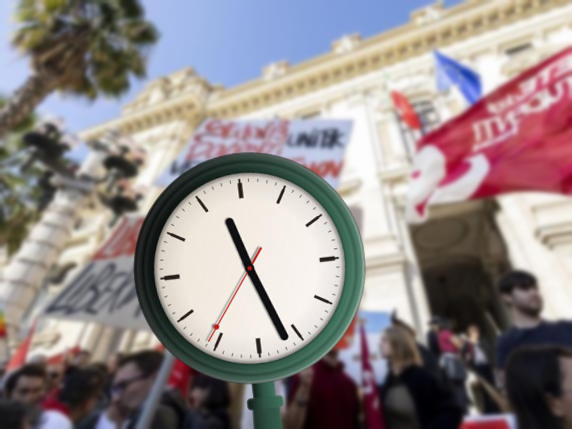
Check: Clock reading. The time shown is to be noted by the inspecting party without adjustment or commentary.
11:26:36
